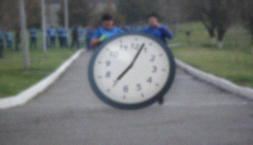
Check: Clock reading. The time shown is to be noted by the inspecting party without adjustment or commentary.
7:03
